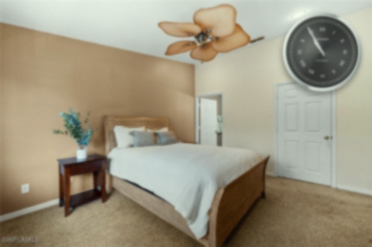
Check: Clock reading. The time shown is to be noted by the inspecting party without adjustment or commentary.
10:55
